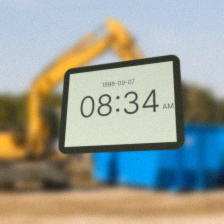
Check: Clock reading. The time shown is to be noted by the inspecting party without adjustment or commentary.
8:34
